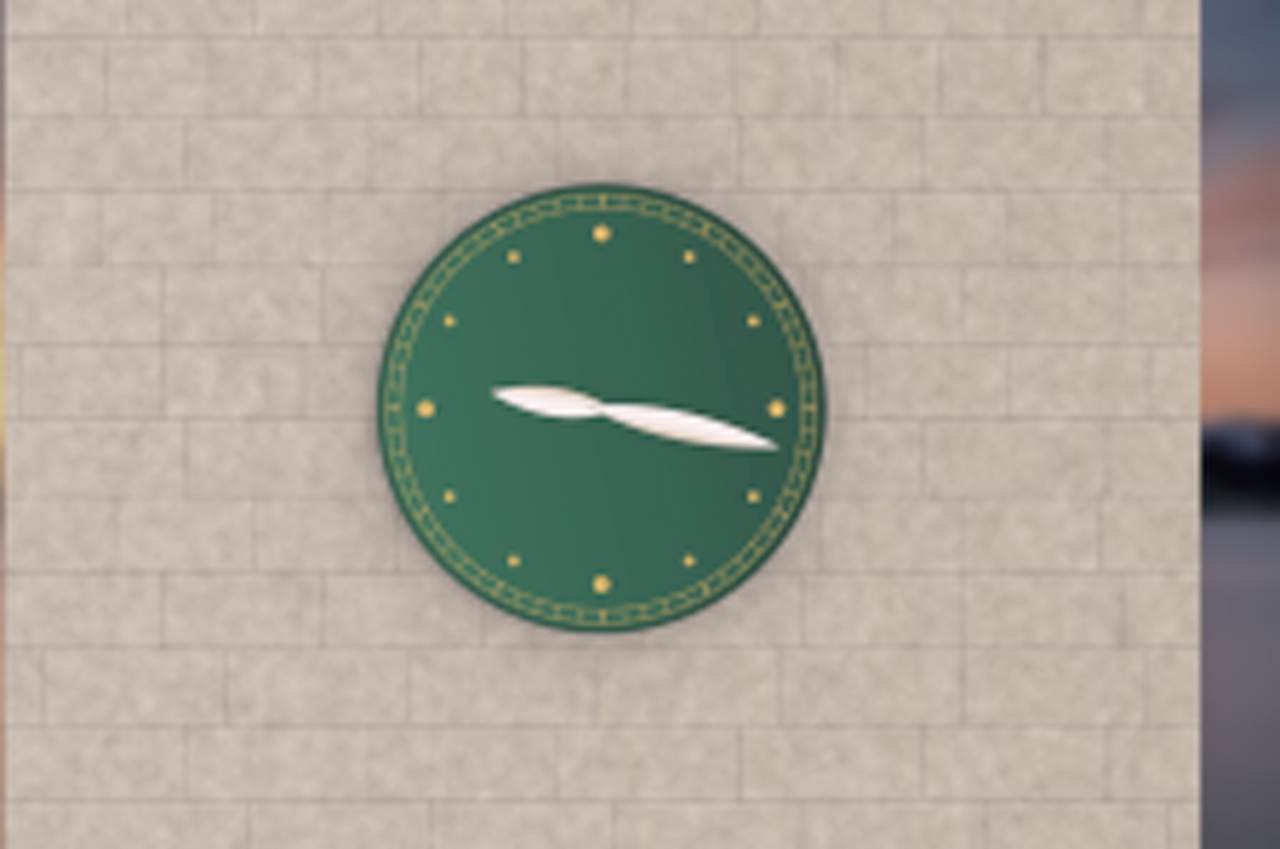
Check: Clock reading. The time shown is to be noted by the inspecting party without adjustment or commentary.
9:17
